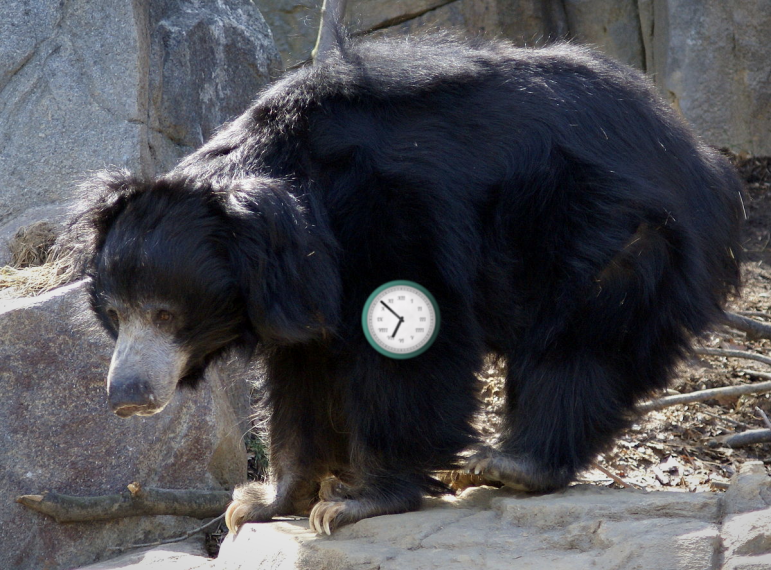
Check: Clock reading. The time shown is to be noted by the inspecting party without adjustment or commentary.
6:52
